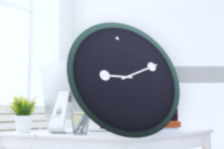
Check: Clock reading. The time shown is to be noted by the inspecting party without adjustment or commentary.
9:12
